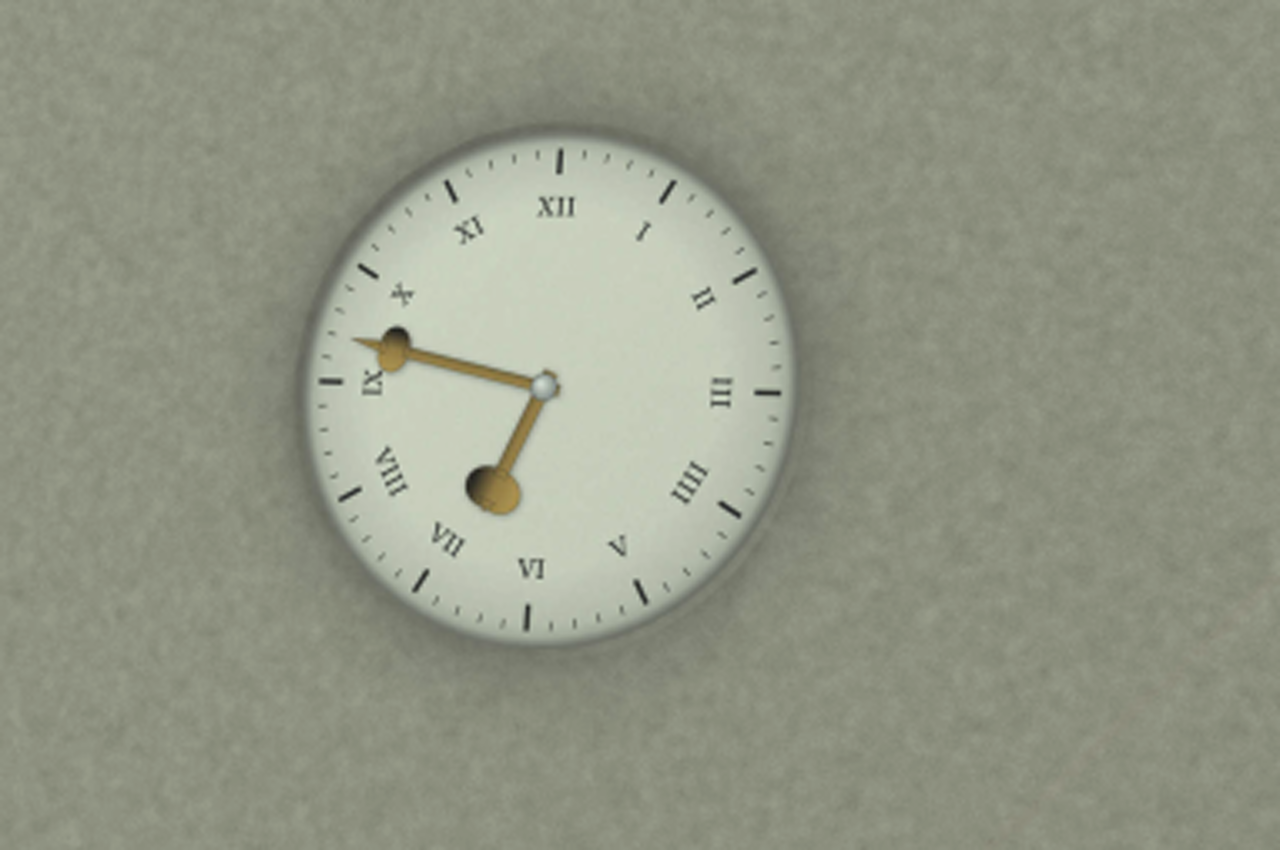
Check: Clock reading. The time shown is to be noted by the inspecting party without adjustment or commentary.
6:47
